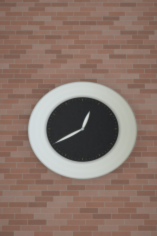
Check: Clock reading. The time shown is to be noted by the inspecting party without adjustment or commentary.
12:40
